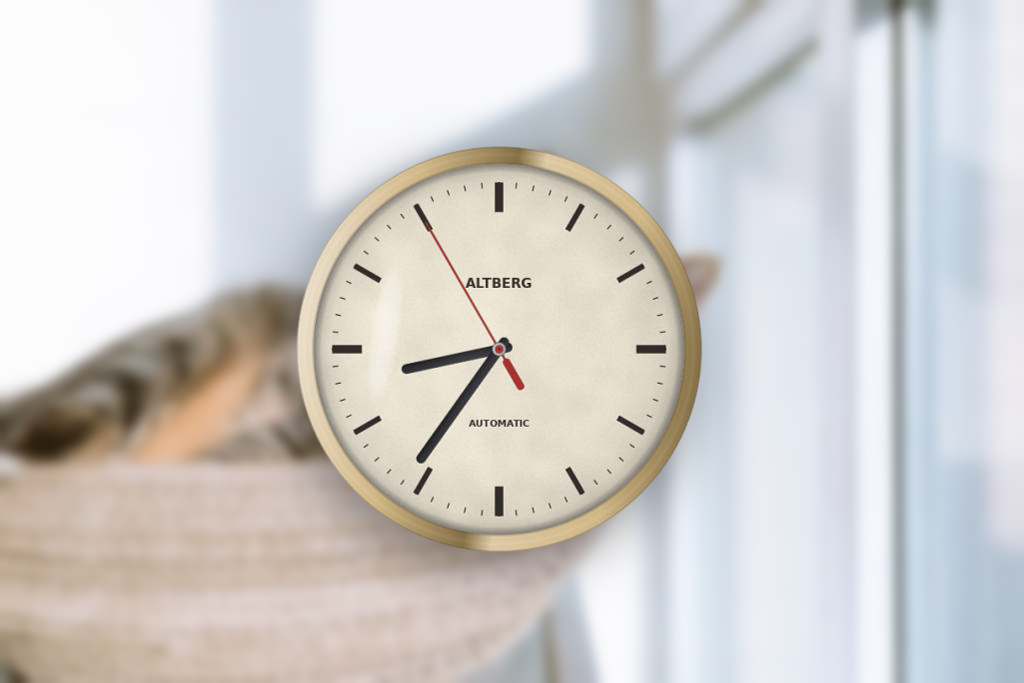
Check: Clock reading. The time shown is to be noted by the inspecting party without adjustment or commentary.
8:35:55
